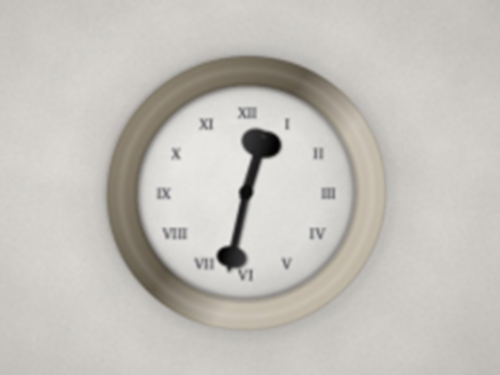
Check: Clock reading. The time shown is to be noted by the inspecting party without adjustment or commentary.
12:32
